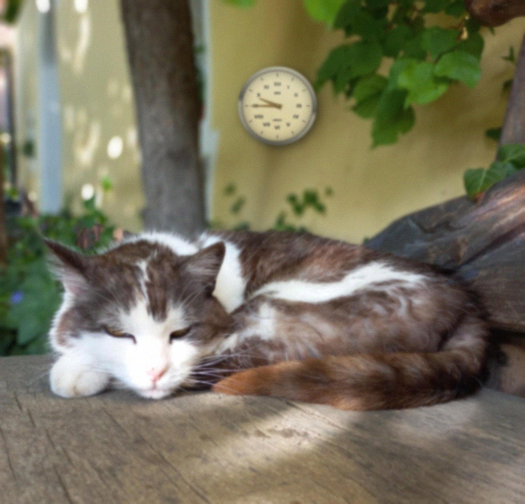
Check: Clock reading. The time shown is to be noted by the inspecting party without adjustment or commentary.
9:45
